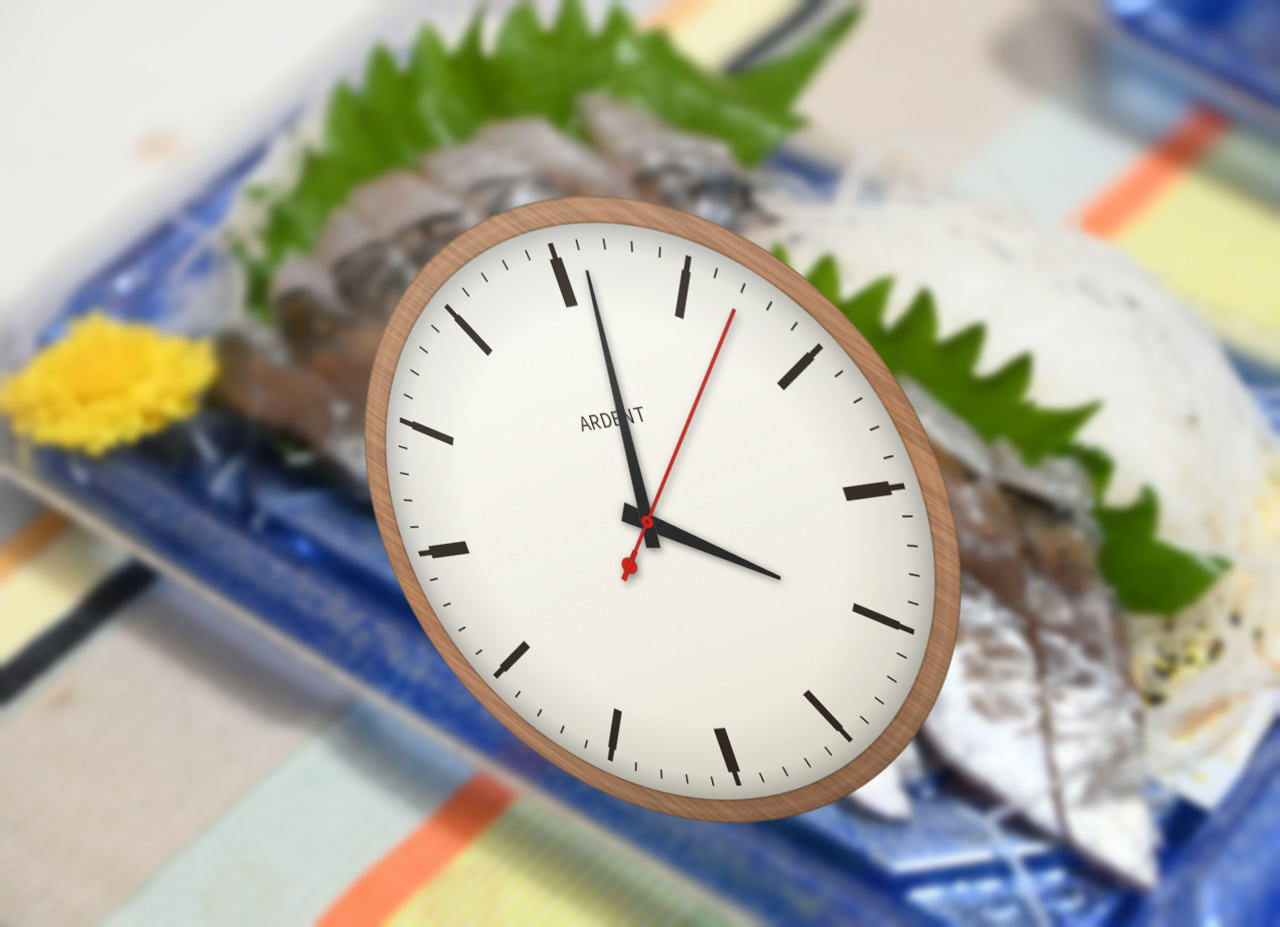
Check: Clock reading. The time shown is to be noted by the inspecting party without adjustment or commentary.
4:01:07
